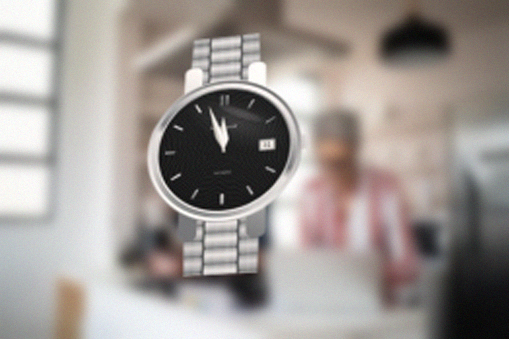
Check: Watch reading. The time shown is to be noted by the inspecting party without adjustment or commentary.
11:57
